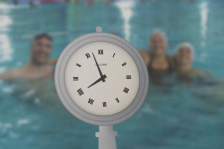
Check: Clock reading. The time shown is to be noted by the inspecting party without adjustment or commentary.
7:57
